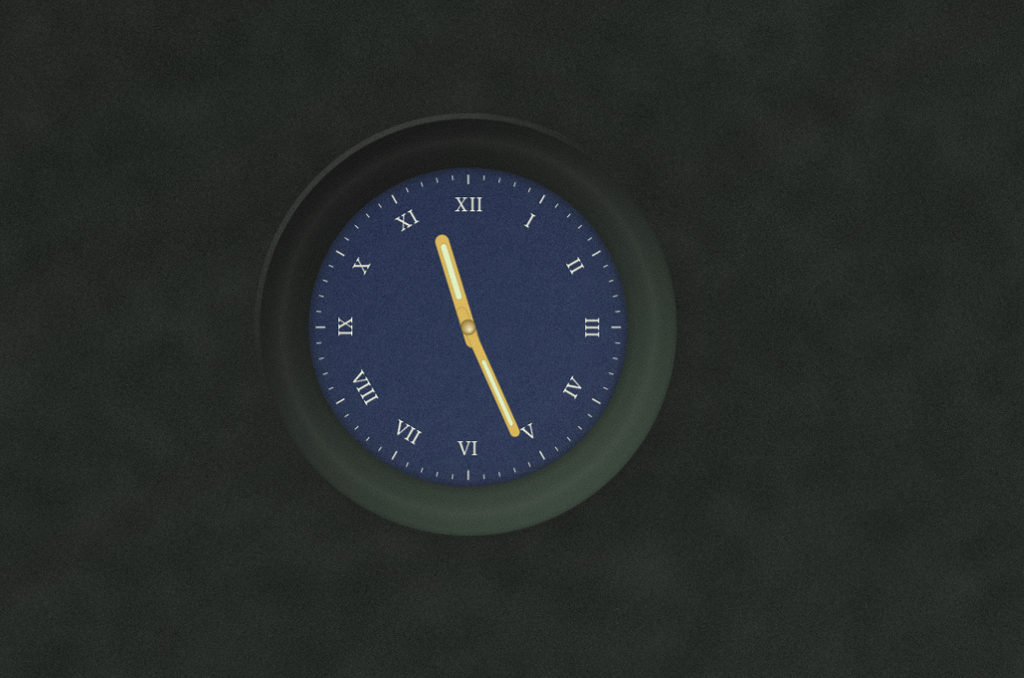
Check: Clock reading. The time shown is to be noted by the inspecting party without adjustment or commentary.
11:26
